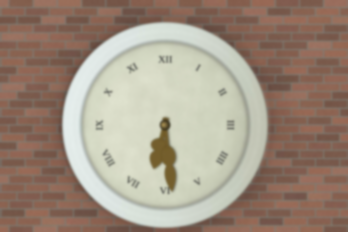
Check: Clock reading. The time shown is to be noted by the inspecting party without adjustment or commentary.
6:29
